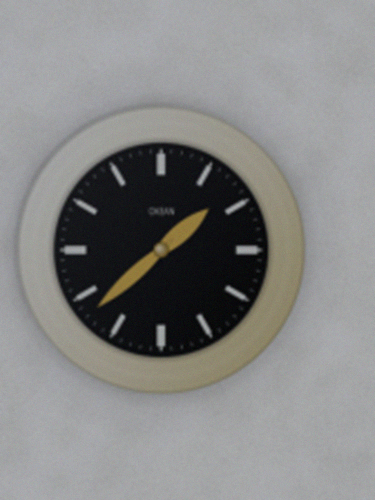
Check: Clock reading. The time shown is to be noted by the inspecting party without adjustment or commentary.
1:38
